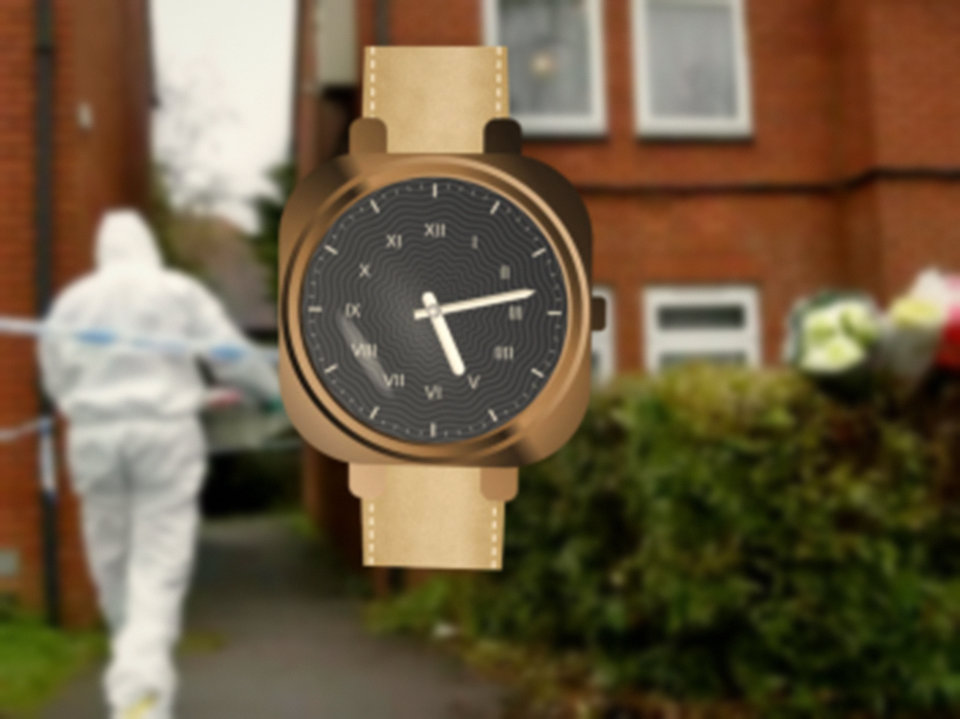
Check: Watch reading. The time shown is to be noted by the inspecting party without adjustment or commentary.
5:13
